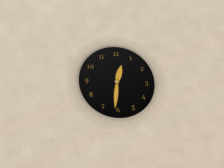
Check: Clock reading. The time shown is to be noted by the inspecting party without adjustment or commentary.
12:31
